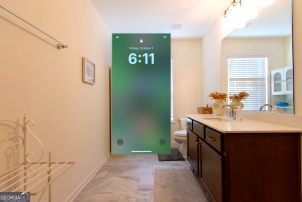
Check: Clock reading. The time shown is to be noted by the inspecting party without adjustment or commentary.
6:11
